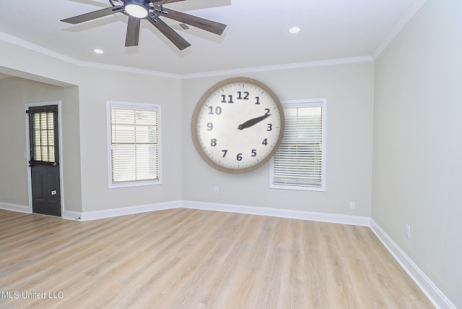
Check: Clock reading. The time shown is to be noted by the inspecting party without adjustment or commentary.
2:11
